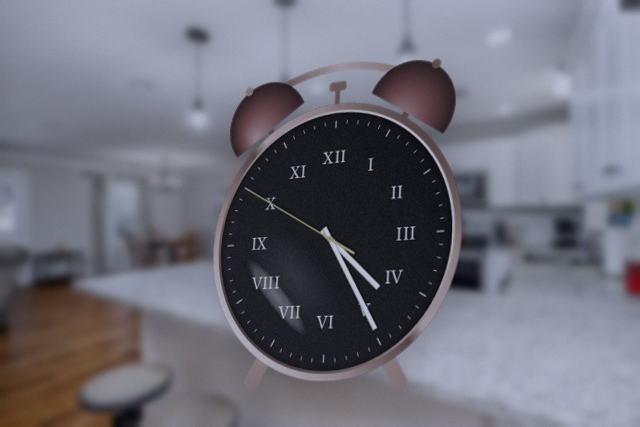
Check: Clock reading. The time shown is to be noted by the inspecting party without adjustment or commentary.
4:24:50
